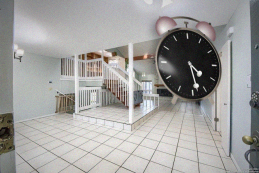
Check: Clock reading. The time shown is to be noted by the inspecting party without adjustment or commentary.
4:28
